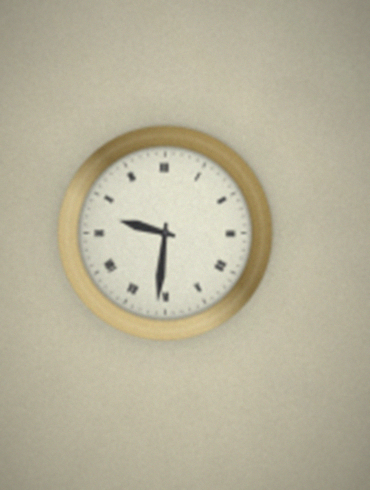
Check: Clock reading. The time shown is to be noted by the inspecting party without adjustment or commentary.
9:31
